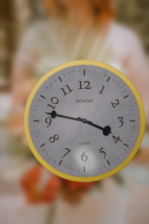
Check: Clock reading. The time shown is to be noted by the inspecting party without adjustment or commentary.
3:47
